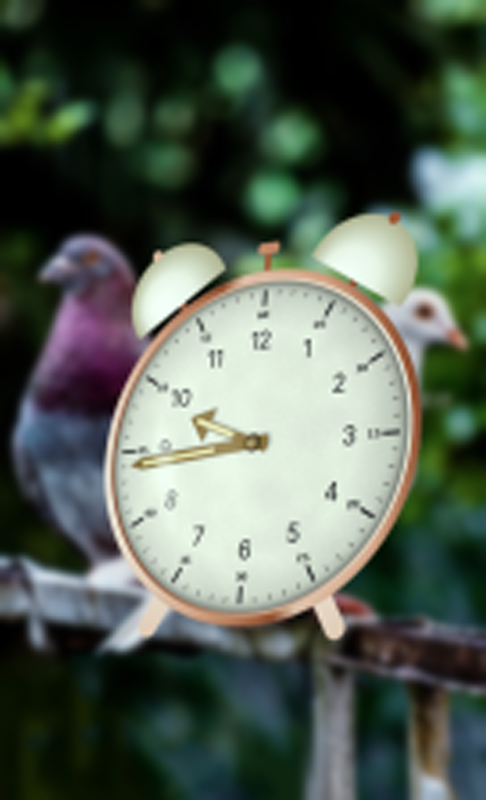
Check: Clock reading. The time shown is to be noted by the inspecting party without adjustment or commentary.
9:44
